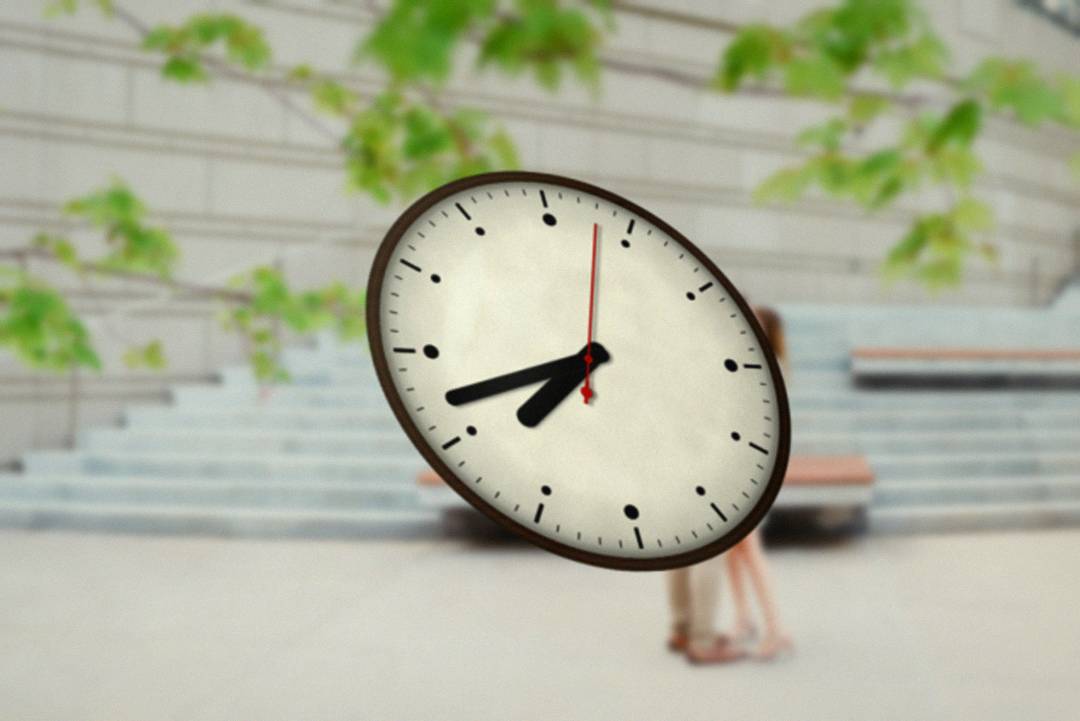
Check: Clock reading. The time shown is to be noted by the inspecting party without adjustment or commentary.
7:42:03
